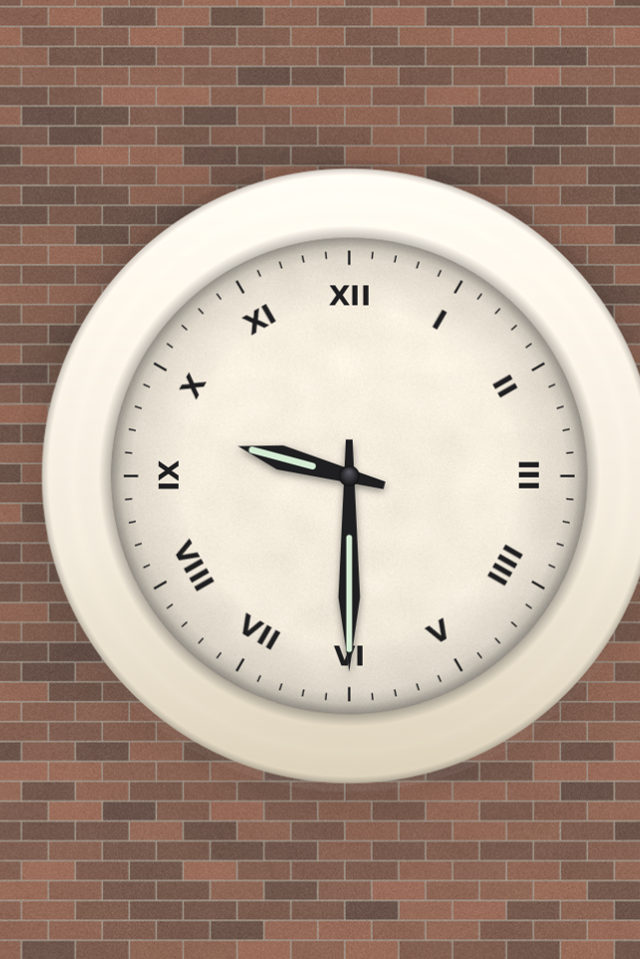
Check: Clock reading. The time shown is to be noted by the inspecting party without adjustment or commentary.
9:30
